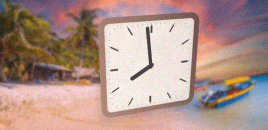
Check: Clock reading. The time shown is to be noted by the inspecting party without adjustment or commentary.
7:59
